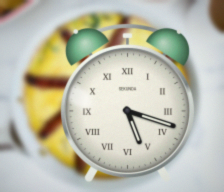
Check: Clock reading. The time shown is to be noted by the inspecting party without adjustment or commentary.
5:18
